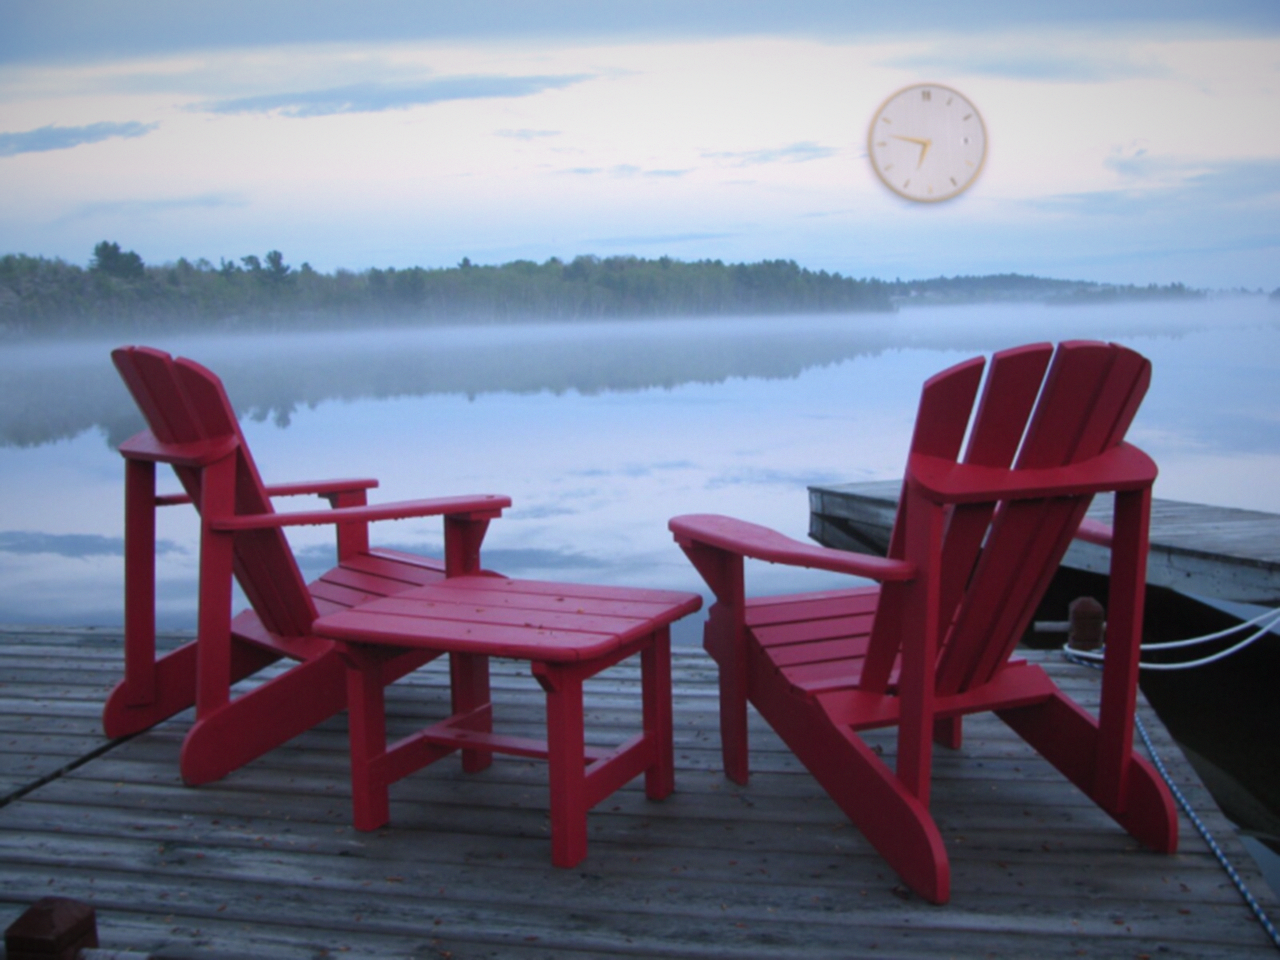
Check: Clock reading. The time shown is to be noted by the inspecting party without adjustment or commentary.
6:47
